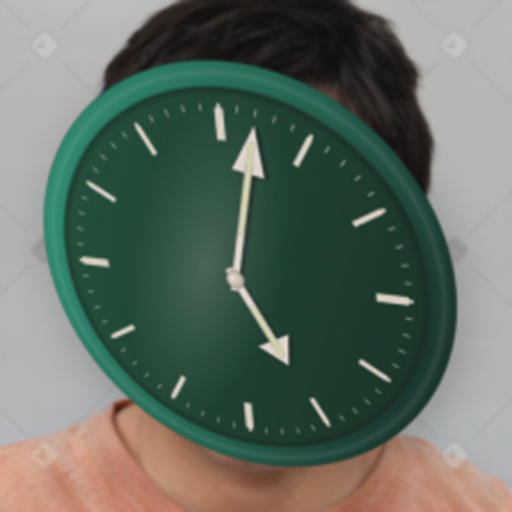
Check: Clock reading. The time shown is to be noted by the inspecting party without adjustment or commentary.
5:02
